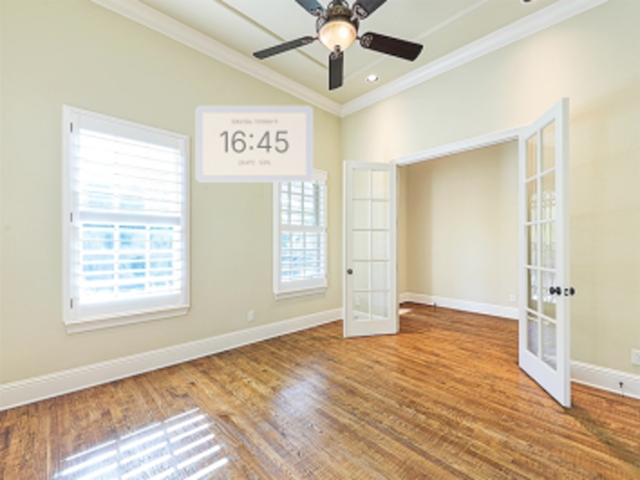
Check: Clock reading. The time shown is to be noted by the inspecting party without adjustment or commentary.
16:45
